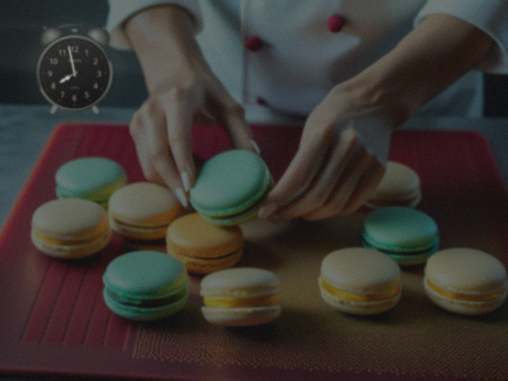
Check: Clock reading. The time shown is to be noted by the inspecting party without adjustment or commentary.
7:58
